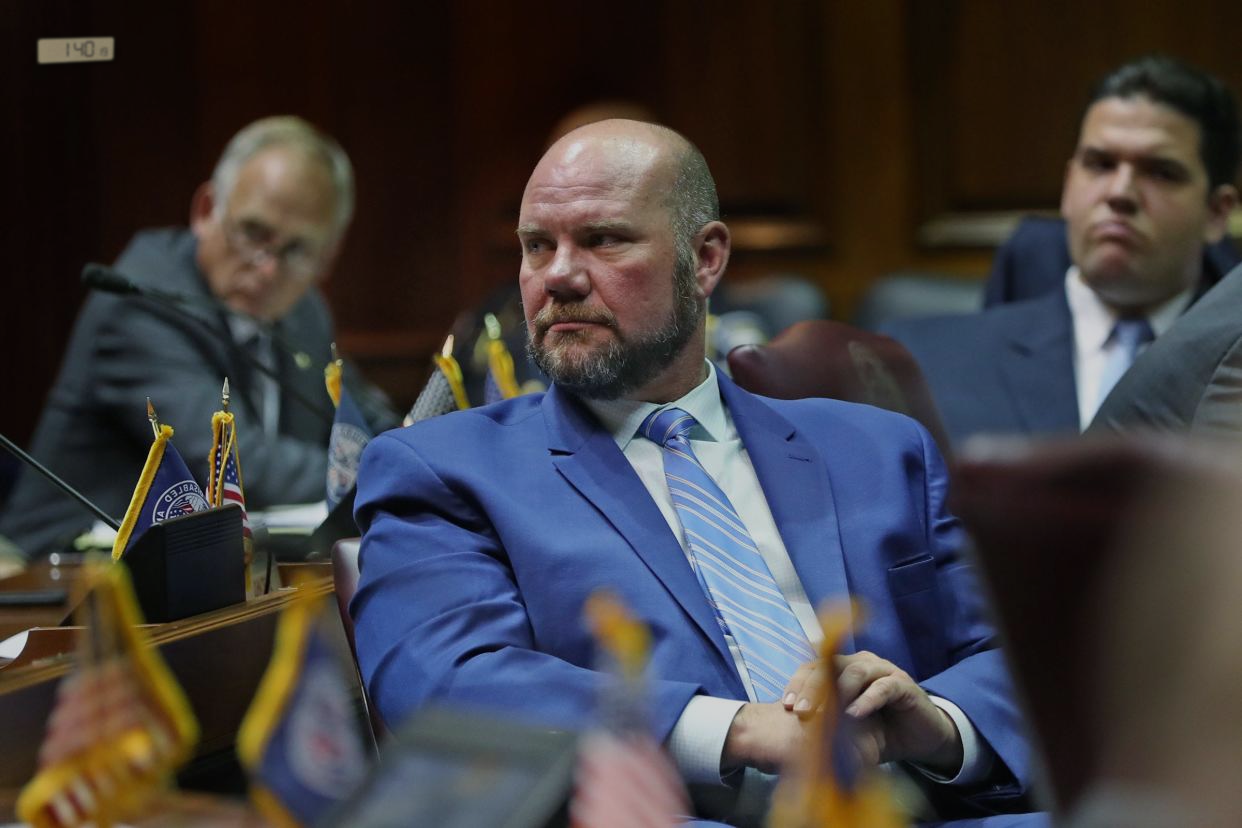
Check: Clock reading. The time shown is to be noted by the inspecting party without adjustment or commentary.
1:40
